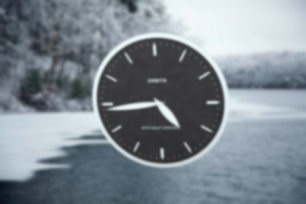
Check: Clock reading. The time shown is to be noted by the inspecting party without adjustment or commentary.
4:44
